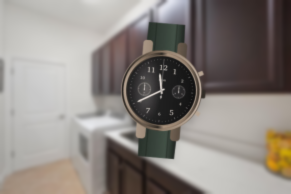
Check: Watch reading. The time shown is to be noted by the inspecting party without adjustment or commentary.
11:40
